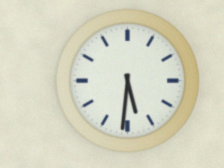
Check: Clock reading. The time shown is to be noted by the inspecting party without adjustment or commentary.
5:31
